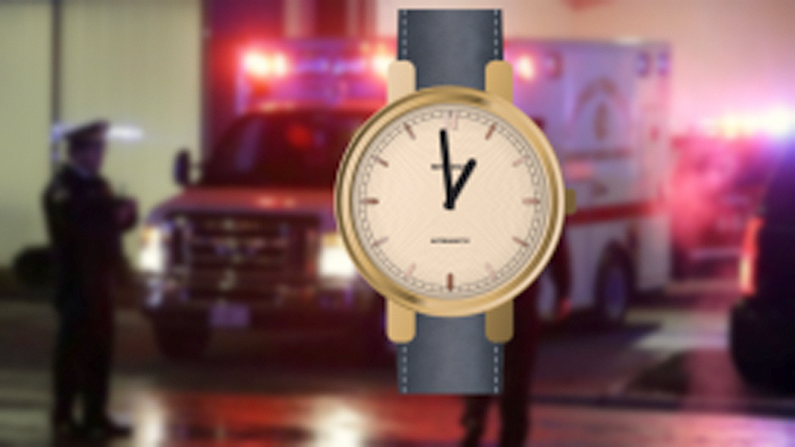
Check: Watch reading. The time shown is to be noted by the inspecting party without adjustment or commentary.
12:59
